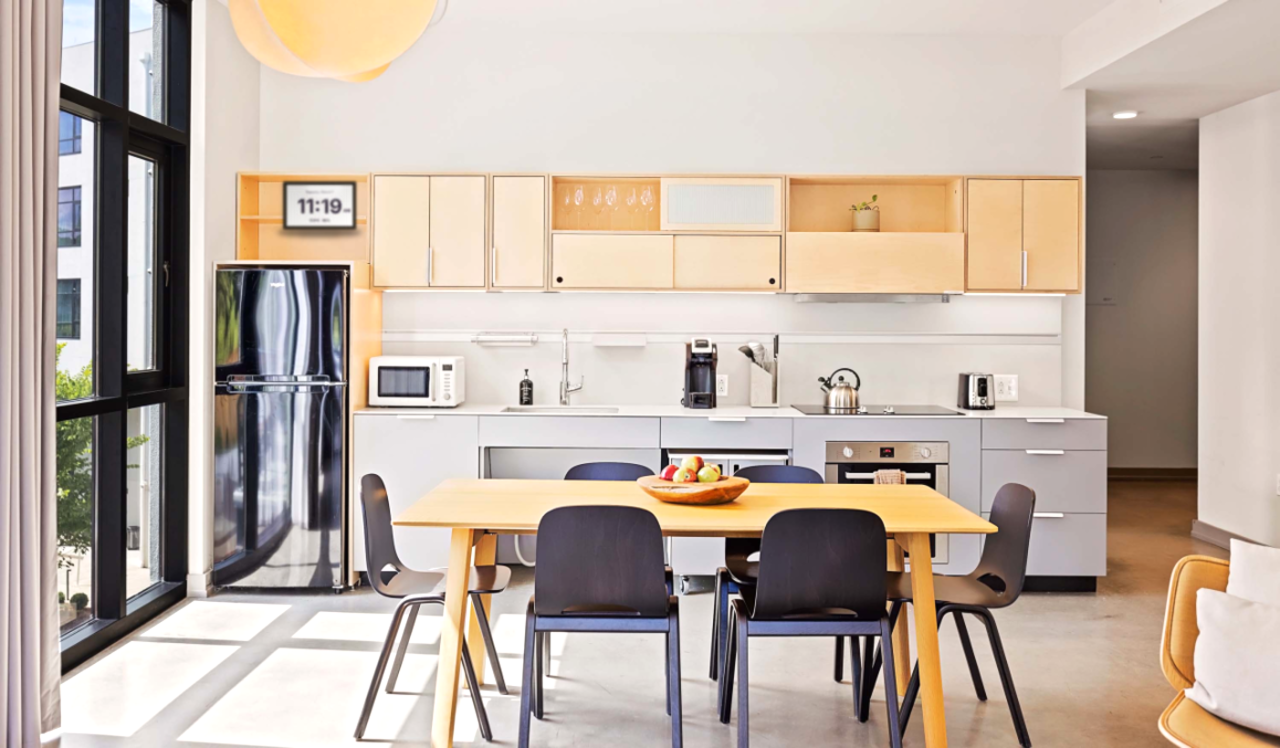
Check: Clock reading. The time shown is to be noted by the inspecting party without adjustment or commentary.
11:19
